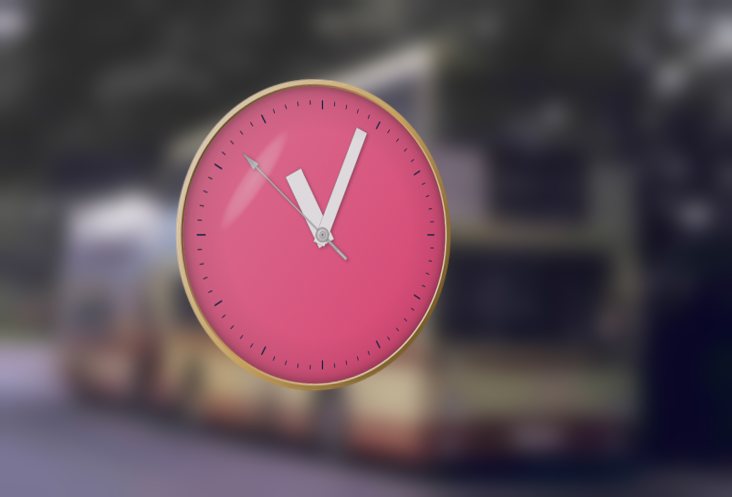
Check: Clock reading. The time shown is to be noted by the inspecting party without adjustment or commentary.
11:03:52
